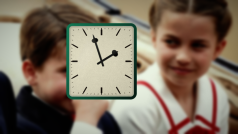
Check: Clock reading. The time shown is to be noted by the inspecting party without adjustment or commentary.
1:57
